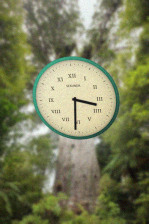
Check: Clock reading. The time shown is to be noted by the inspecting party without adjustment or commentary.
3:31
